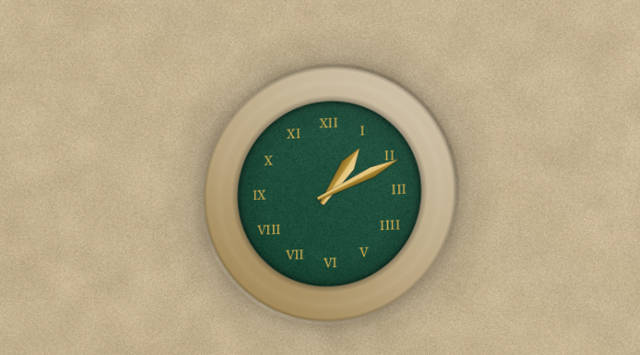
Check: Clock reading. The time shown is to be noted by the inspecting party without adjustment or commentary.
1:11
